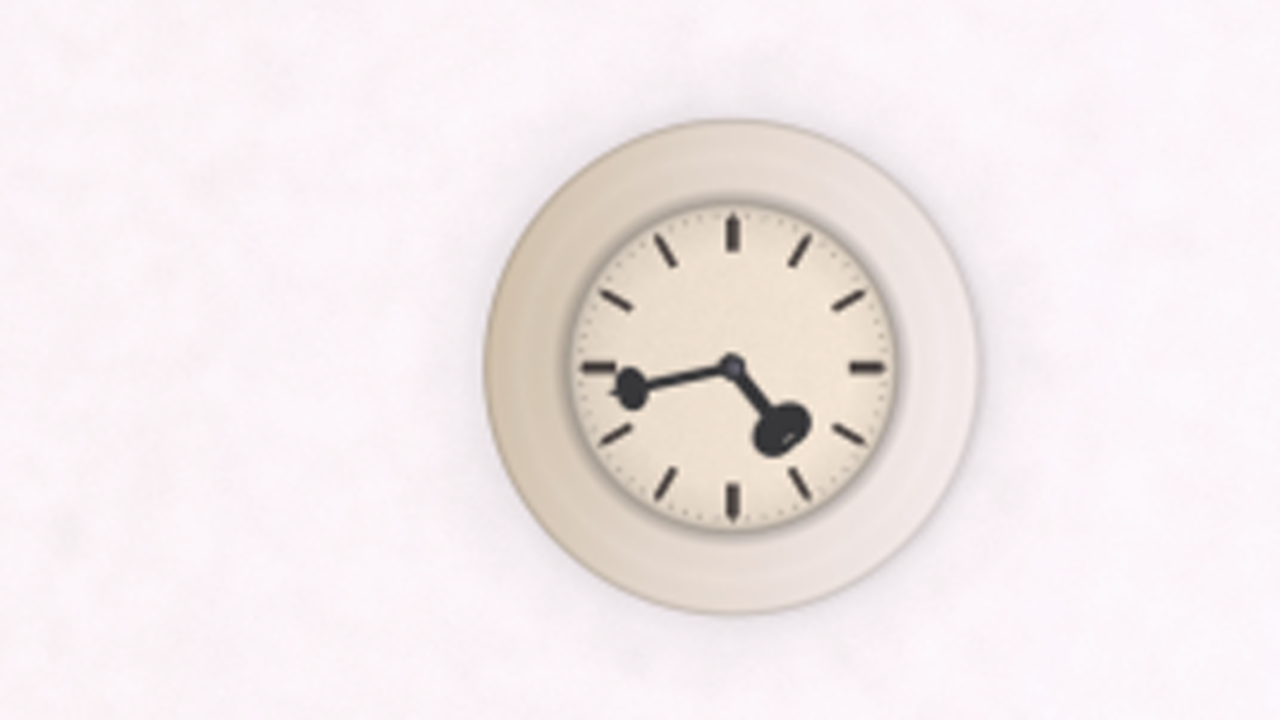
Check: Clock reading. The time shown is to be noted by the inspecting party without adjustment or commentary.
4:43
